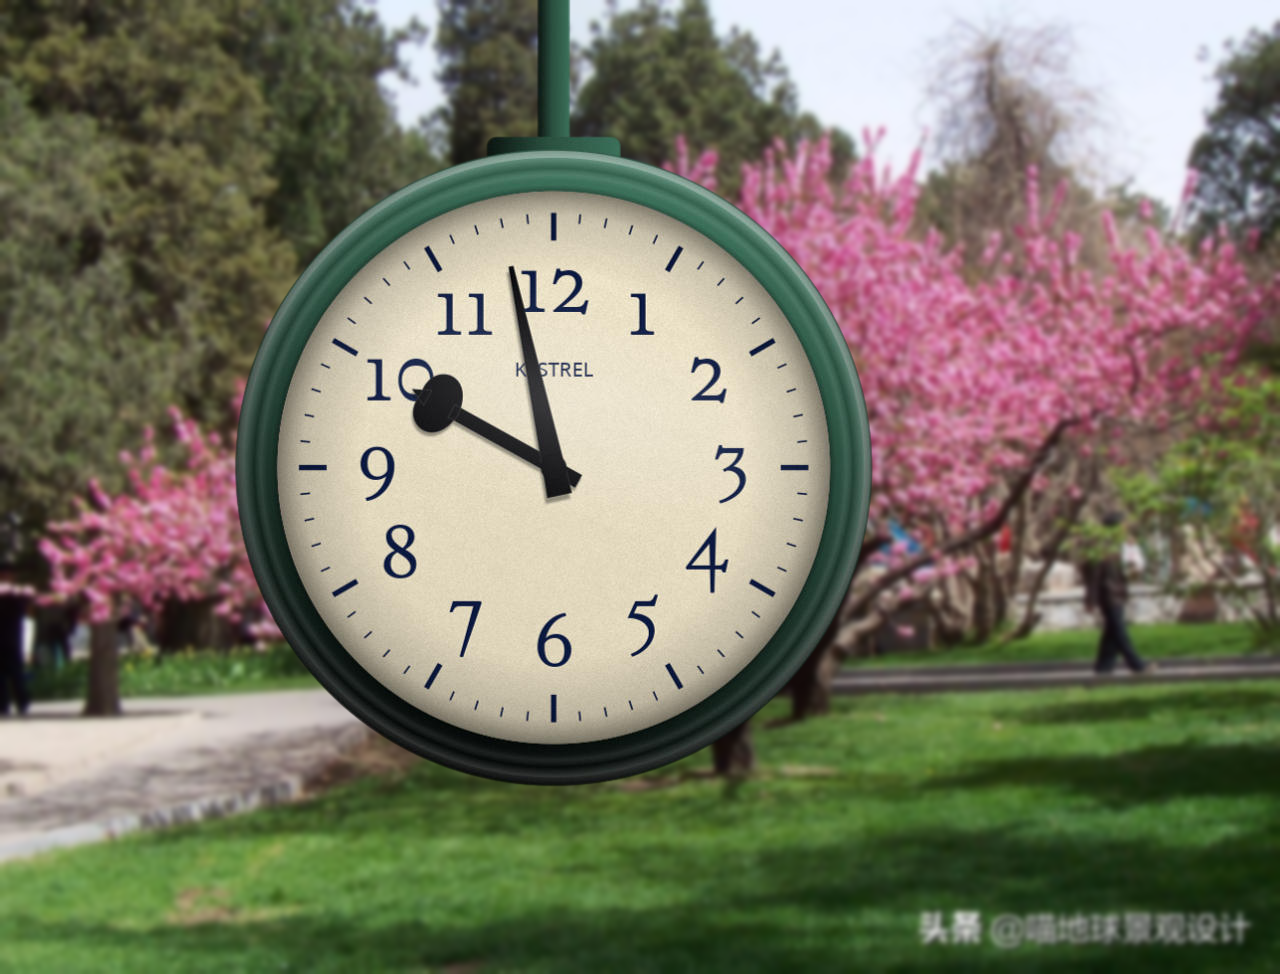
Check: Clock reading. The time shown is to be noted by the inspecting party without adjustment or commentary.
9:58
